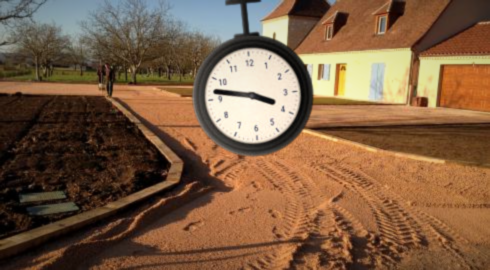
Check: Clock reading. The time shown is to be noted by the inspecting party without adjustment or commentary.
3:47
